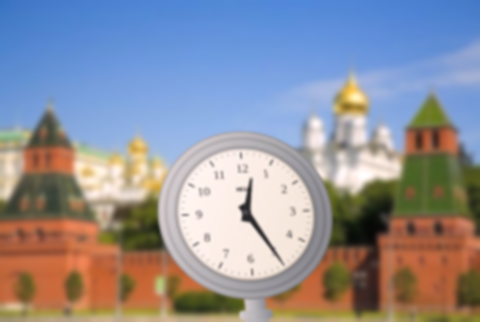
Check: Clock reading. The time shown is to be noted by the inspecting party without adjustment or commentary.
12:25
